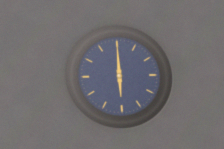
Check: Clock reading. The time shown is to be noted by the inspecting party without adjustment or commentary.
6:00
